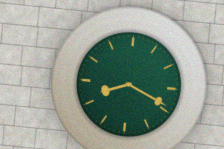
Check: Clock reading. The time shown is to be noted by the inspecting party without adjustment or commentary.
8:19
